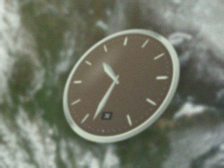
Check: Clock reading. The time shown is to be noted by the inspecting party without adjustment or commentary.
10:33
